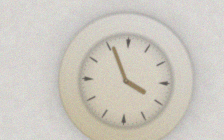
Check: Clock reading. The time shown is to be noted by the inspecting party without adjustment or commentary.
3:56
